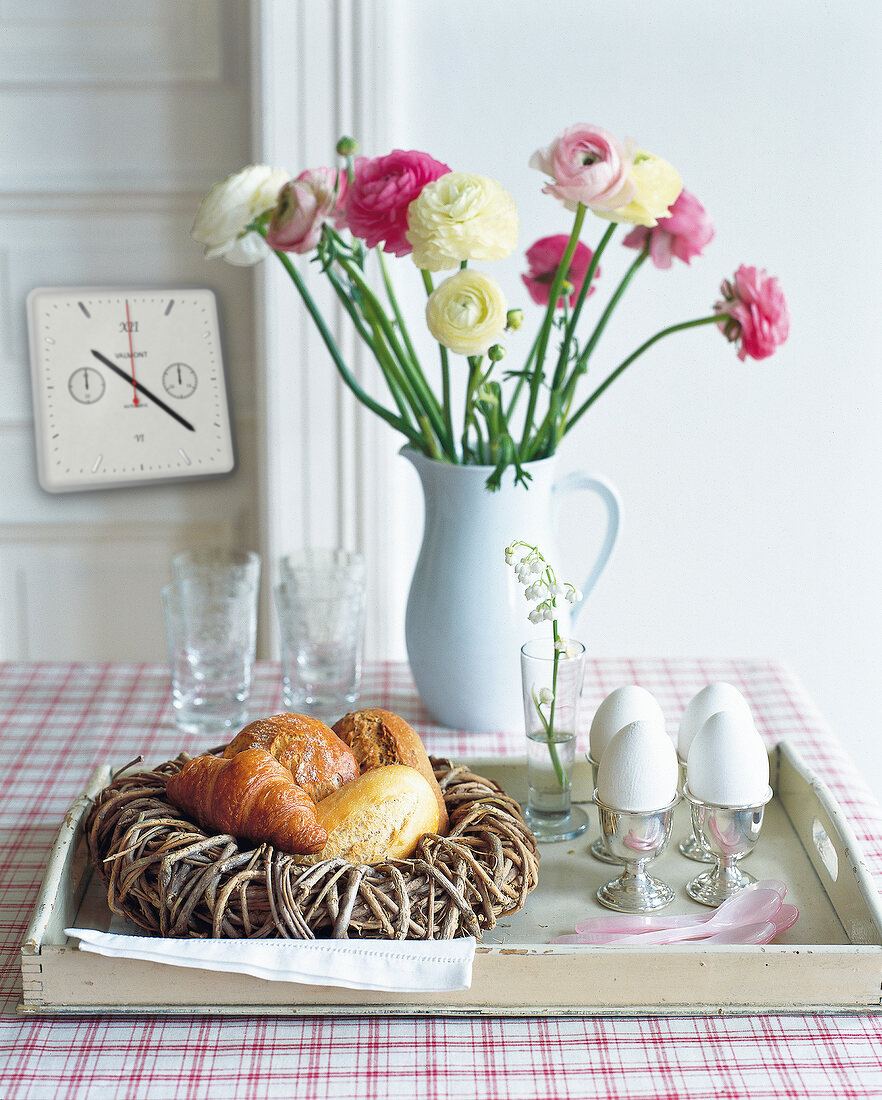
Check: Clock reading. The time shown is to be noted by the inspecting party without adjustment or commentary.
10:22
